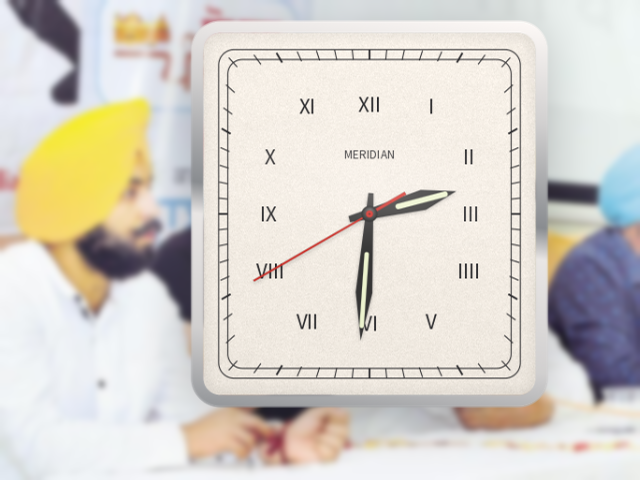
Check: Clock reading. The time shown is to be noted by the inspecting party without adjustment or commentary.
2:30:40
